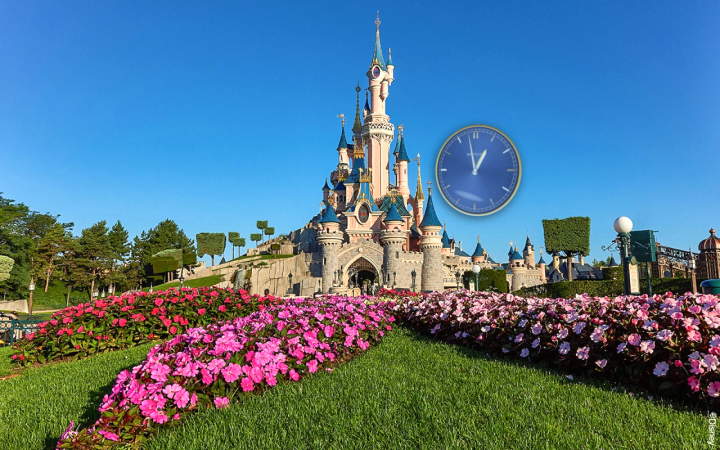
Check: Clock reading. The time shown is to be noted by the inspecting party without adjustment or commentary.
12:58
